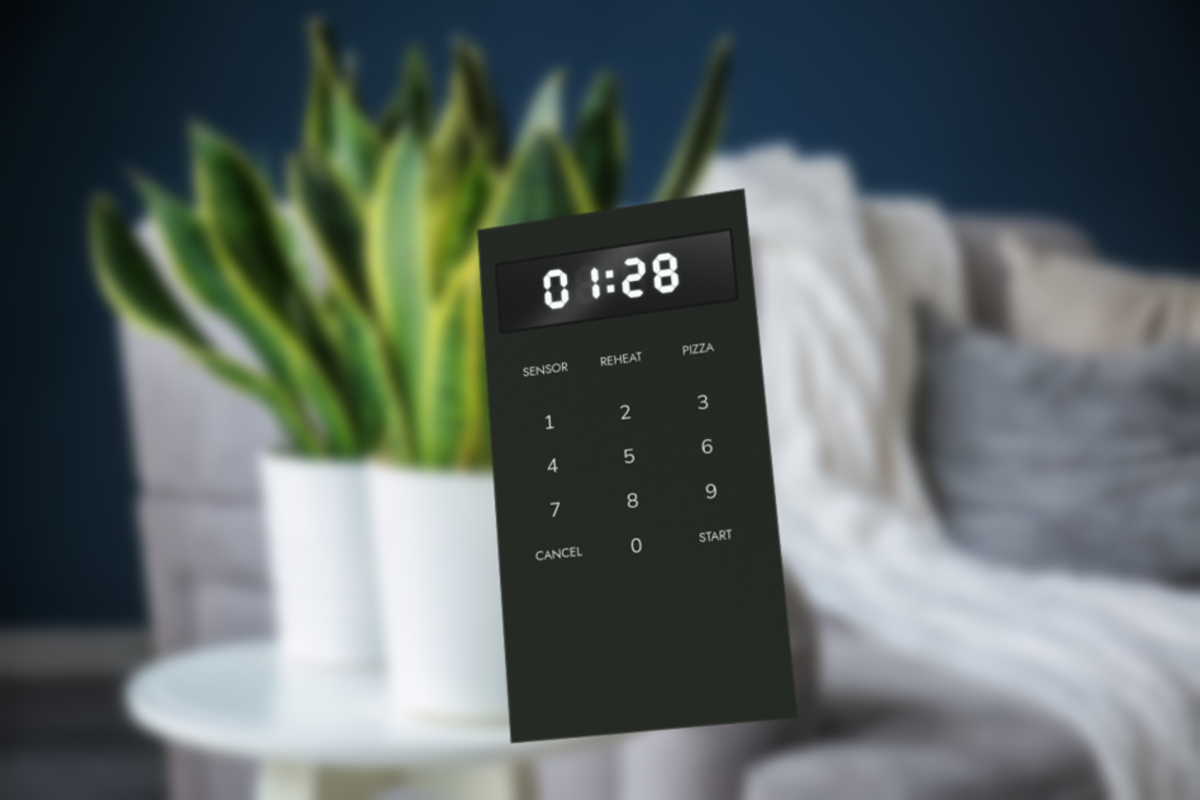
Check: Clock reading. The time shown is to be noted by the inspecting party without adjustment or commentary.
1:28
